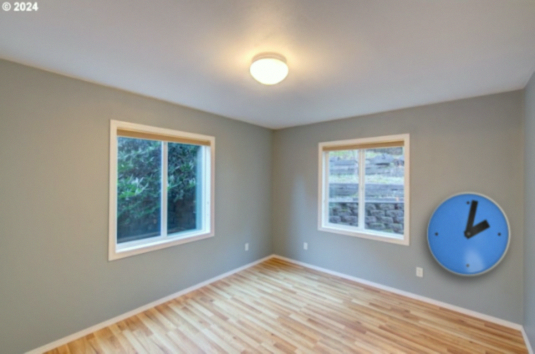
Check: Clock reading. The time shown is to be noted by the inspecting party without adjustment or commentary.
2:02
